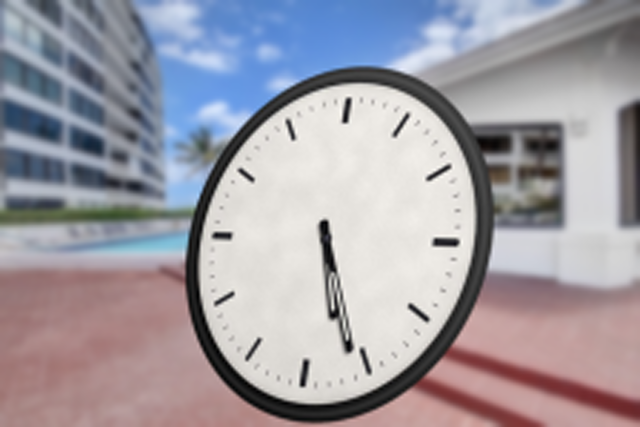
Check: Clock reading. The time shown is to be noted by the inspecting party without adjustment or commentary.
5:26
